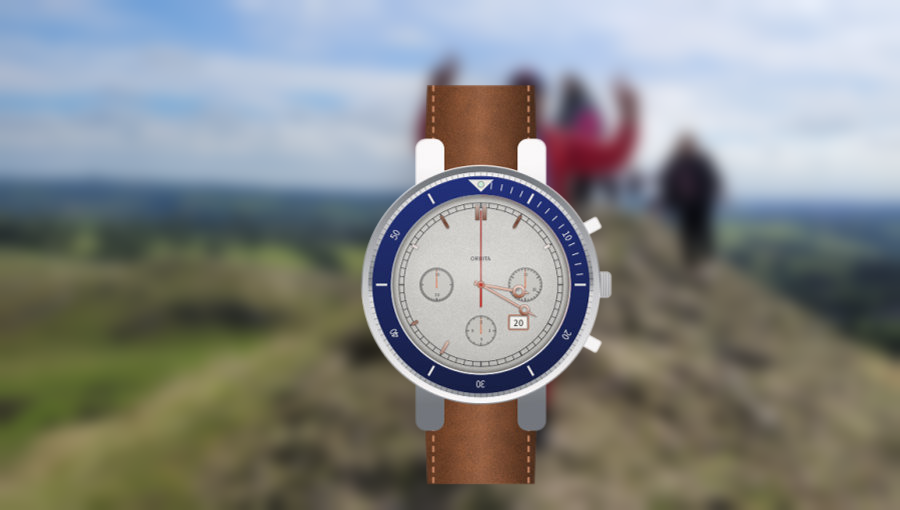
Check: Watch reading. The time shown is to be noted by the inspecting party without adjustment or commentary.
3:20
